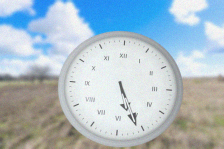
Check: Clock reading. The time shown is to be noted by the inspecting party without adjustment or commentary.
5:26
